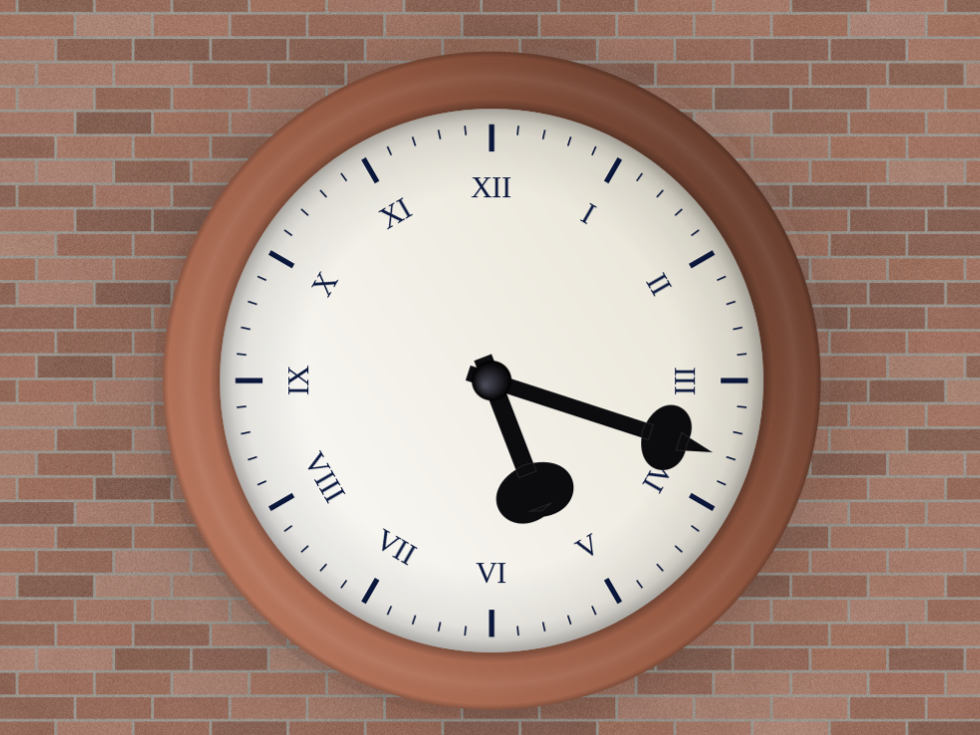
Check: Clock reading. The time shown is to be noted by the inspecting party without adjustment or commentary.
5:18
